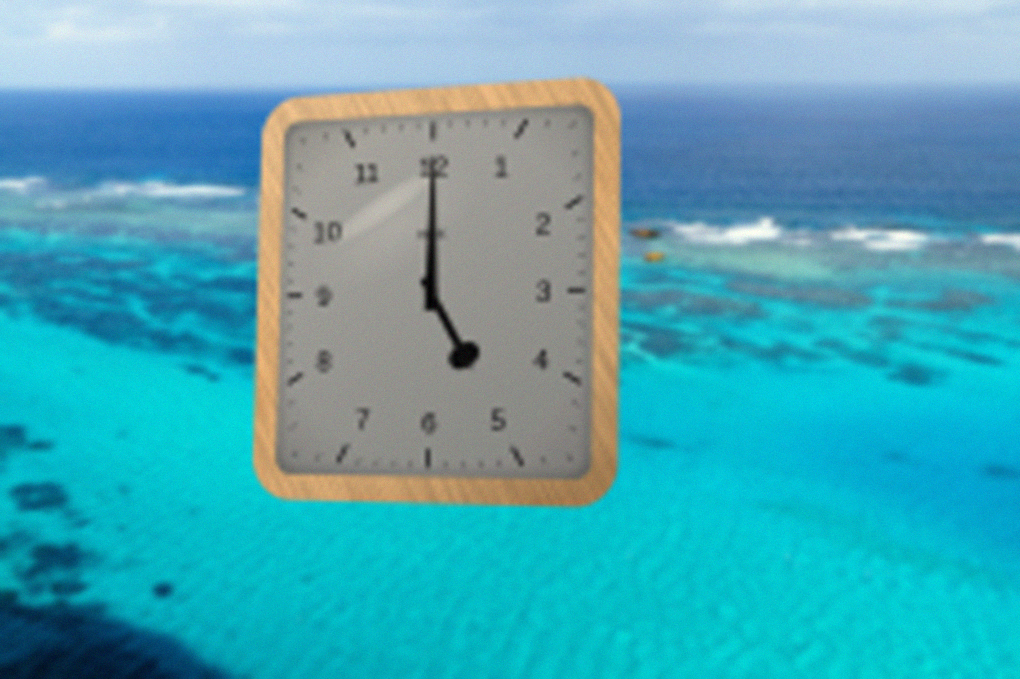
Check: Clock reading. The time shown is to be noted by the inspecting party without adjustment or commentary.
5:00
